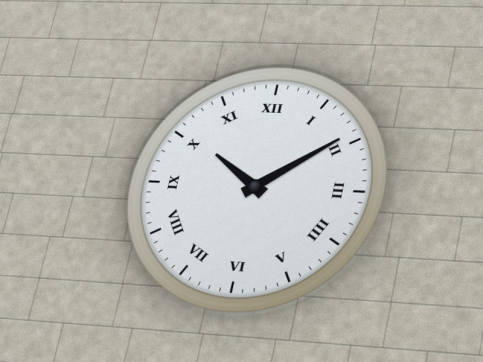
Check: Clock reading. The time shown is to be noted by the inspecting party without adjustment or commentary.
10:09
